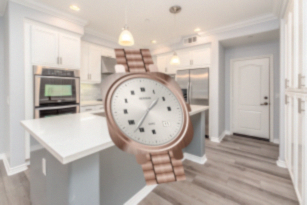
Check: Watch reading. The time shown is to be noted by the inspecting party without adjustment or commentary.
1:37
